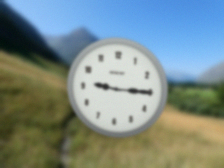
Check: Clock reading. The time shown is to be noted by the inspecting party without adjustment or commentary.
9:15
